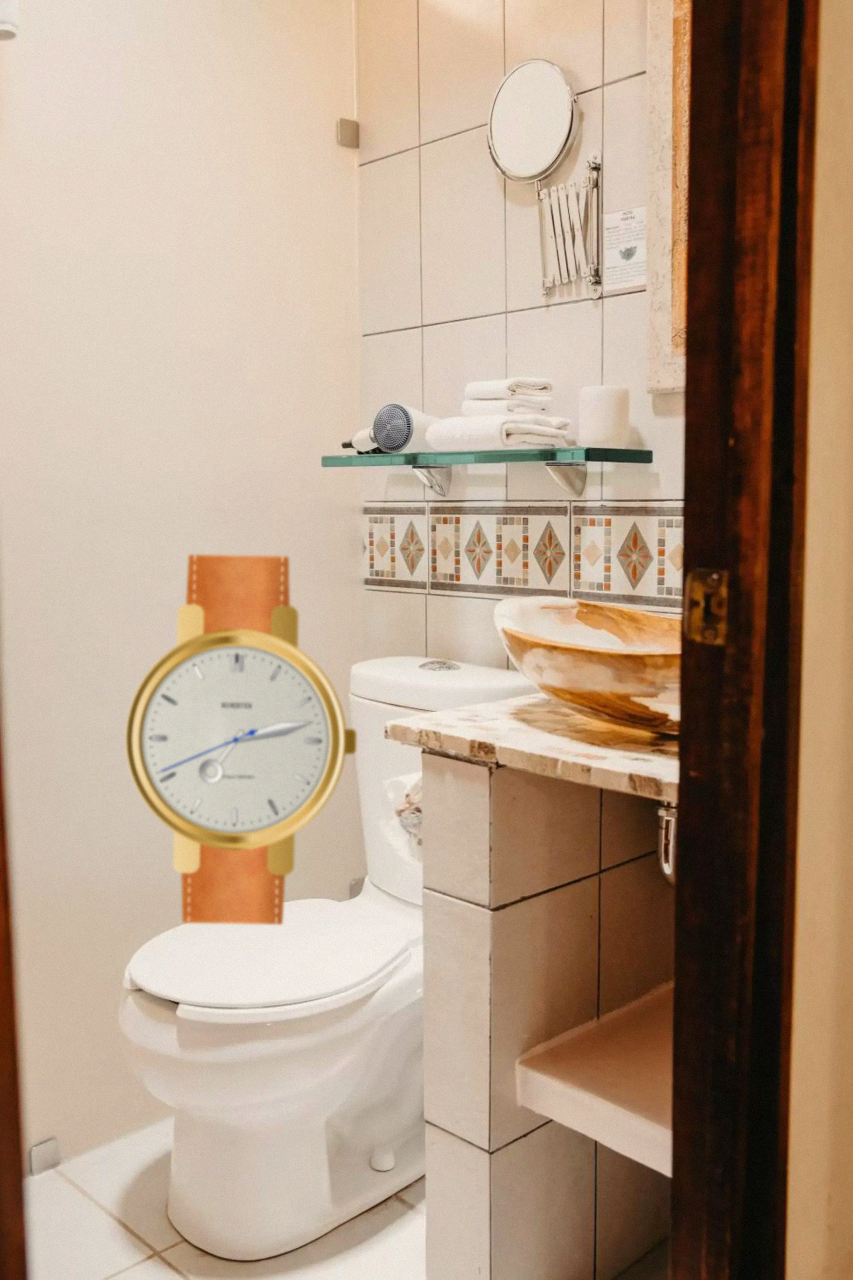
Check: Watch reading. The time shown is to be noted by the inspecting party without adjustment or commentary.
7:12:41
